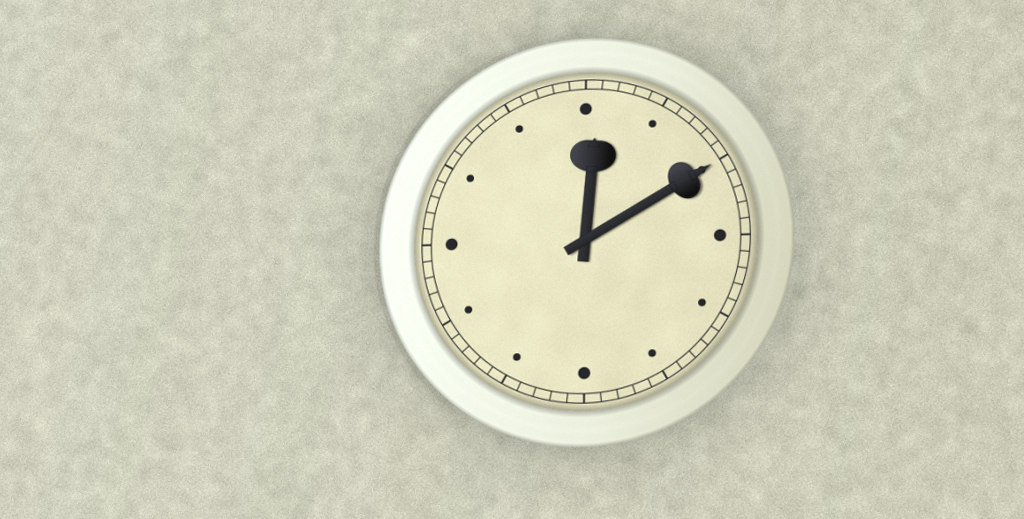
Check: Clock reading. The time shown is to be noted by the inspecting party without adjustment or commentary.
12:10
